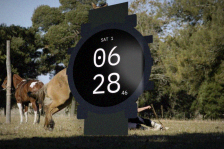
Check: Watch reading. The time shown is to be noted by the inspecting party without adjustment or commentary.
6:28
